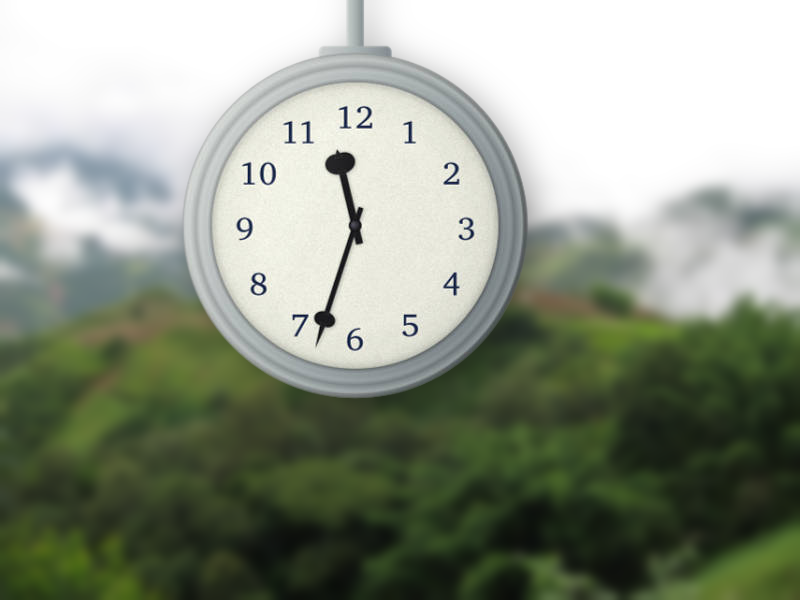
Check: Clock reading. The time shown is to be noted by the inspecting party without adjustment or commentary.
11:33
